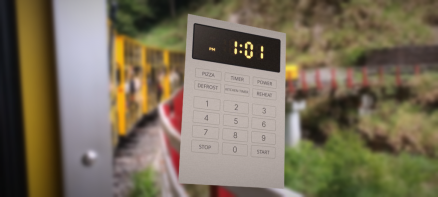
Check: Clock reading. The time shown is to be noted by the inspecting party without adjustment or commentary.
1:01
